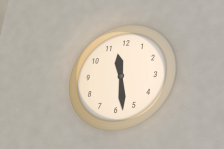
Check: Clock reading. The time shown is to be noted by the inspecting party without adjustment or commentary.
11:28
